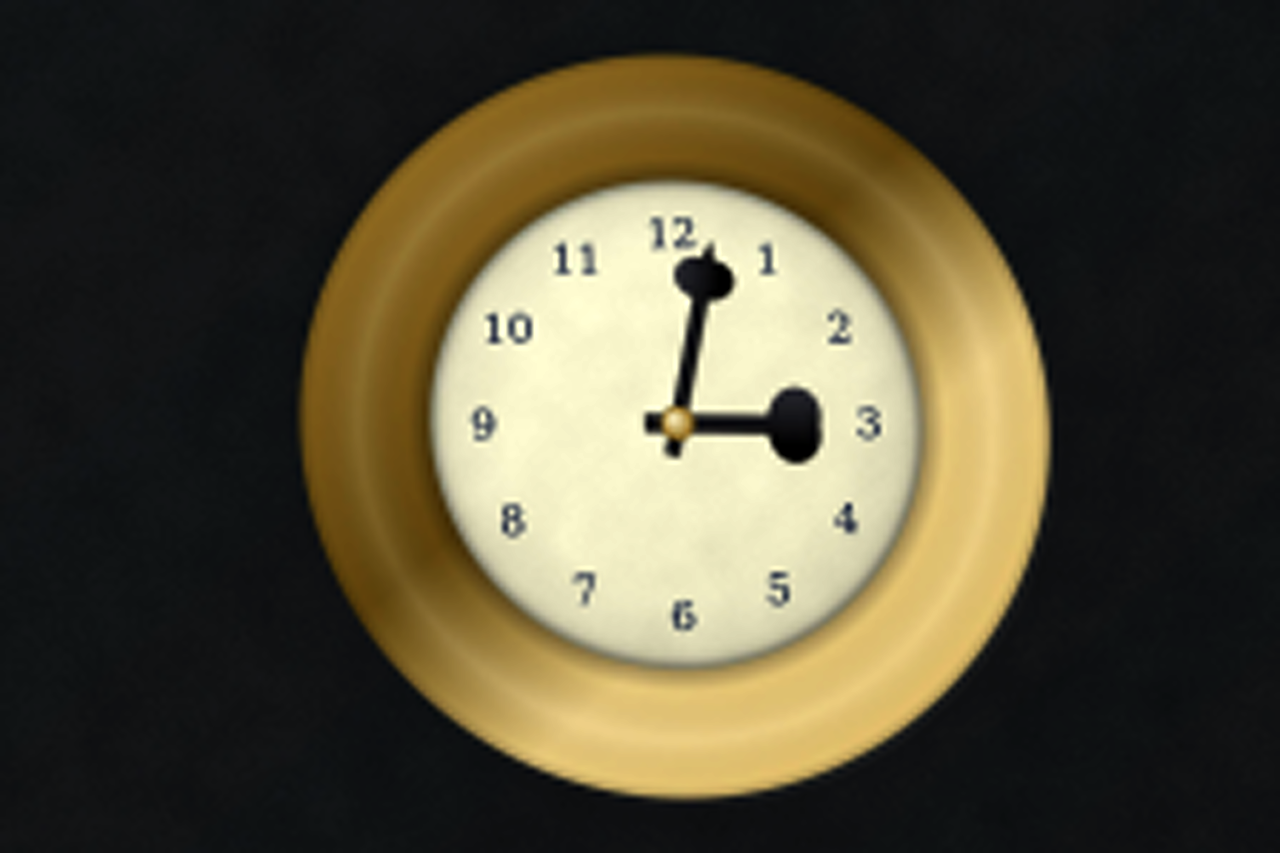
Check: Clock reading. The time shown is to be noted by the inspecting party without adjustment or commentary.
3:02
